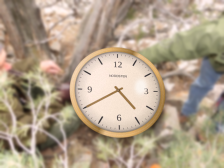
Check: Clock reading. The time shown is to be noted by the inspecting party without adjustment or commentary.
4:40
